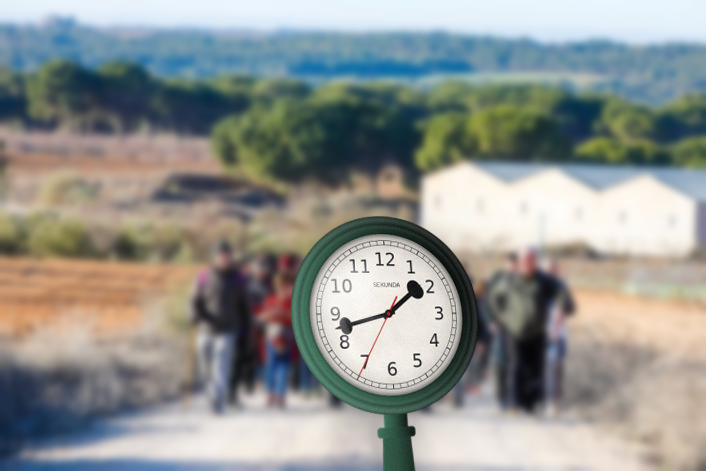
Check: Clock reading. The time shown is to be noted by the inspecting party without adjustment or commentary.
1:42:35
